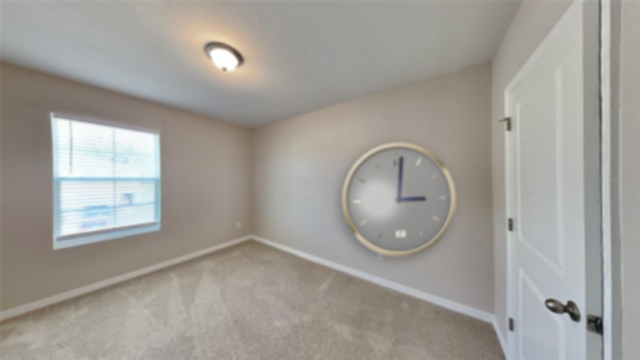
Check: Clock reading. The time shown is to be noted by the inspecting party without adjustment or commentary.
3:01
